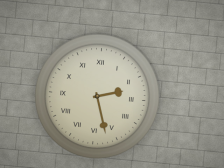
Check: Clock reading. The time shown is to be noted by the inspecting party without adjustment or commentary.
2:27
